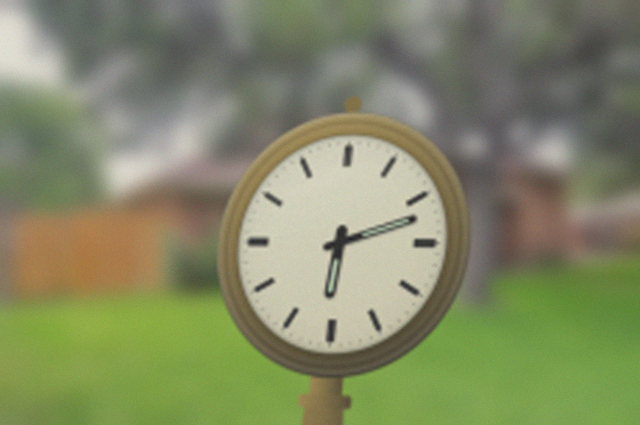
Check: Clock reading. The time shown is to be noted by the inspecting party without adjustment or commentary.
6:12
